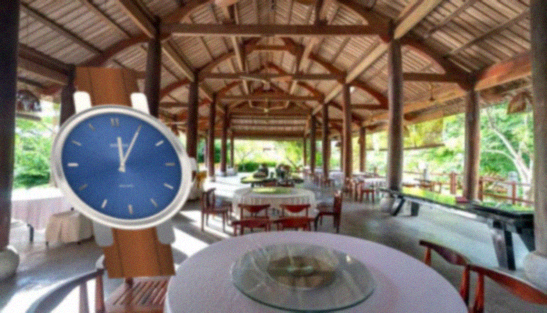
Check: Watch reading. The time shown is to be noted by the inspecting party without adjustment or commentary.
12:05
